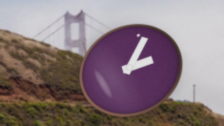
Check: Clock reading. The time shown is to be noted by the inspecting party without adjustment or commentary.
2:02
